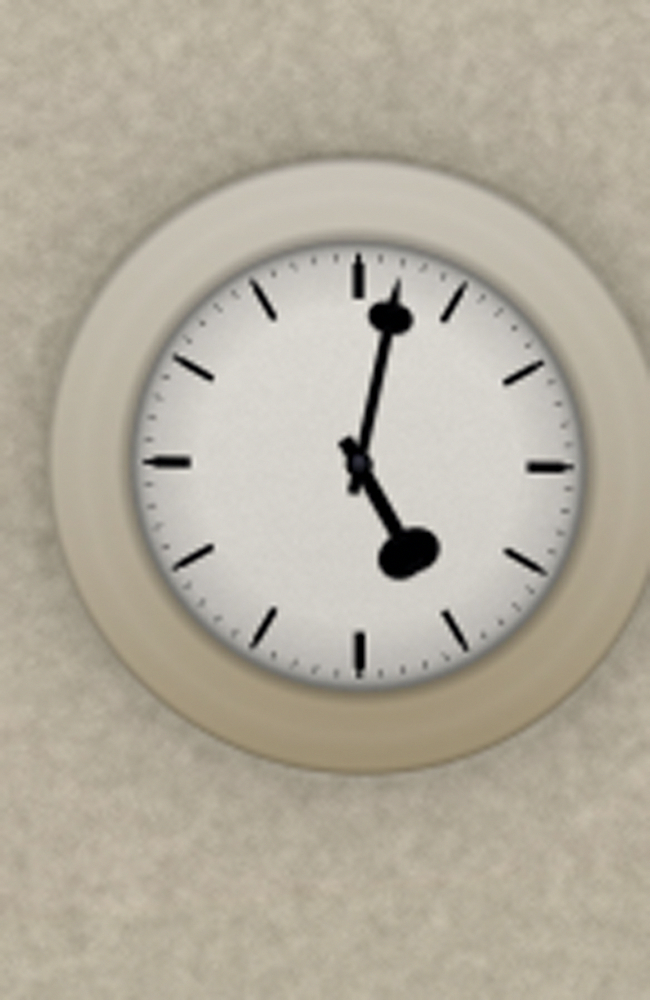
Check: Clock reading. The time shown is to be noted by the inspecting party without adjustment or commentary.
5:02
